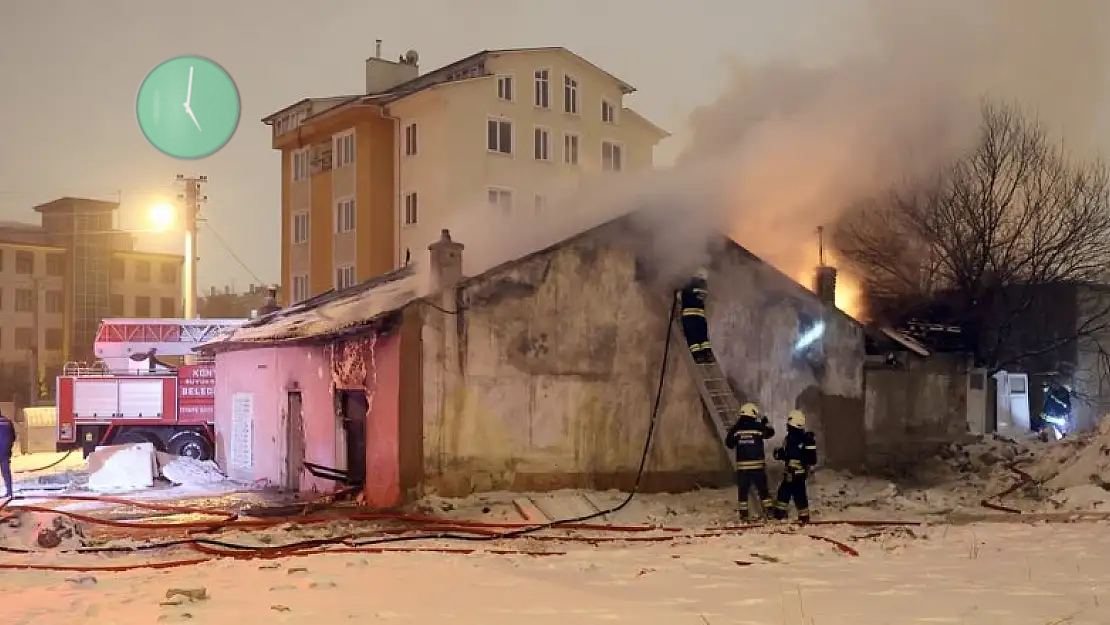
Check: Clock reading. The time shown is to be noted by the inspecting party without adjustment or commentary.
5:01
